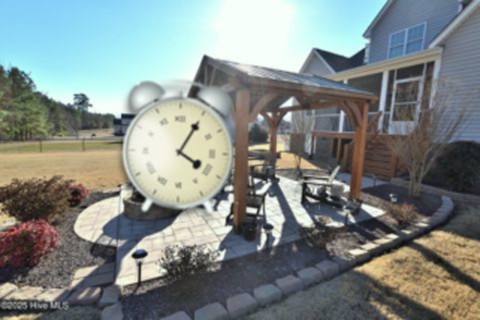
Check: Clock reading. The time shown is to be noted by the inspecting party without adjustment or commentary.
4:05
